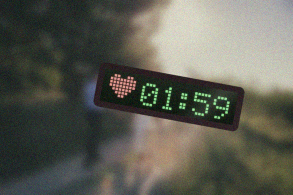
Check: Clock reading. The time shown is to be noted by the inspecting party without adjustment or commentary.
1:59
